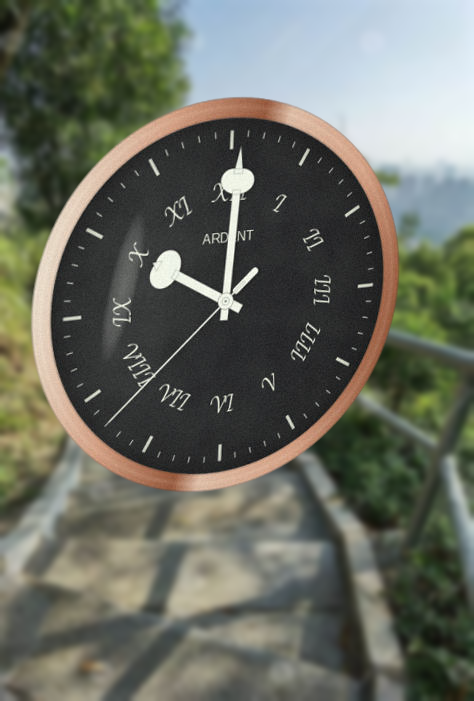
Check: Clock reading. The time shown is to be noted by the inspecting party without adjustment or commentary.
10:00:38
